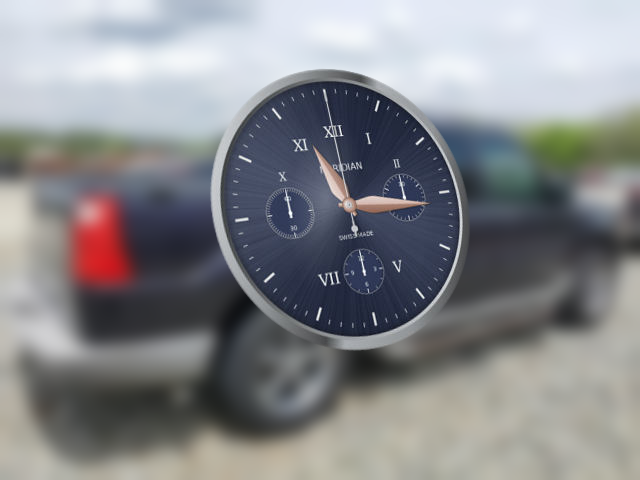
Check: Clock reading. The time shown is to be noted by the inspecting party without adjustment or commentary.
11:16
